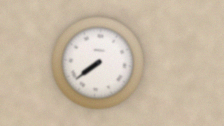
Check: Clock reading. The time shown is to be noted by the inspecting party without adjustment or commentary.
7:38
